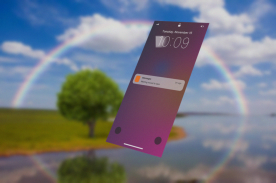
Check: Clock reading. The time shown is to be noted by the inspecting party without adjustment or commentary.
10:09
